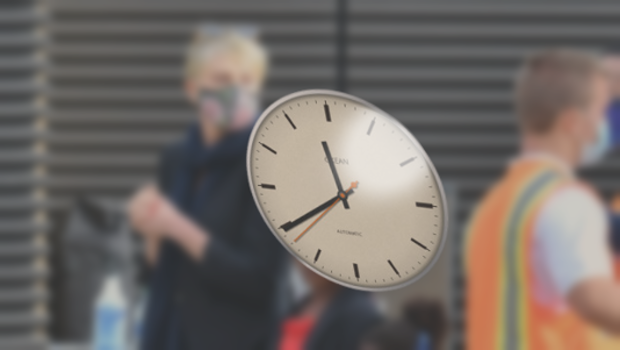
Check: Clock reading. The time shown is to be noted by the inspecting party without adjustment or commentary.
11:39:38
